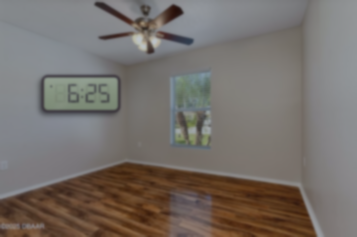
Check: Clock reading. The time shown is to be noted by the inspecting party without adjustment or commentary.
6:25
